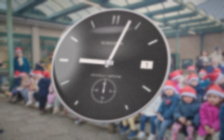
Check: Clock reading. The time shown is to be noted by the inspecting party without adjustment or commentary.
9:03
